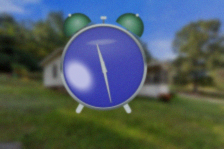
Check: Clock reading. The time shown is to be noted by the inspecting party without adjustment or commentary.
11:28
